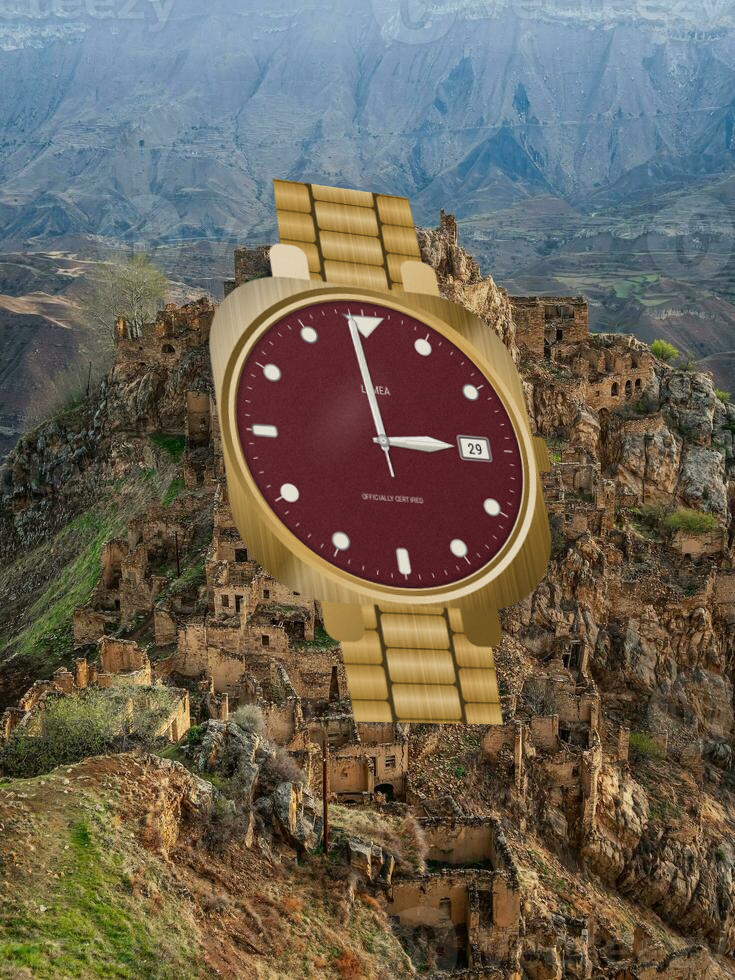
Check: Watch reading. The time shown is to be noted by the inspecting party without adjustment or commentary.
2:58:59
